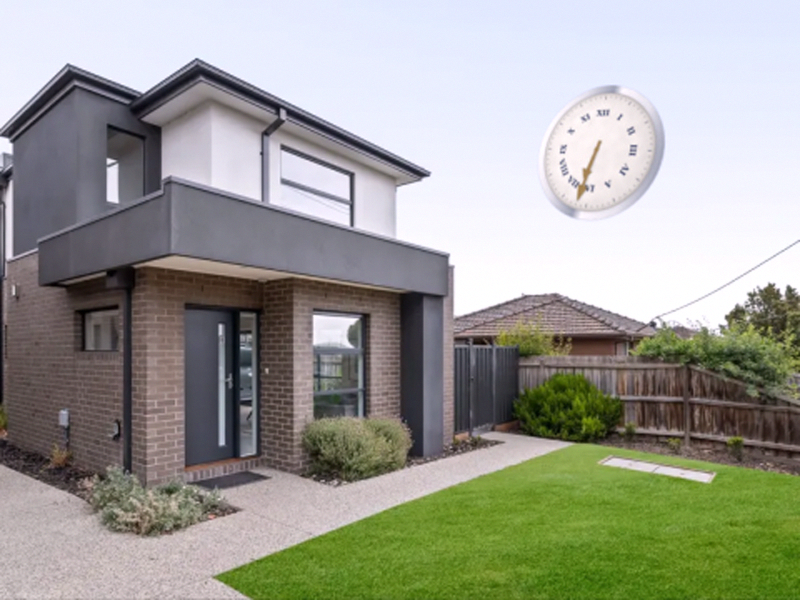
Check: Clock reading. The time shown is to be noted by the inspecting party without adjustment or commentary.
6:32
